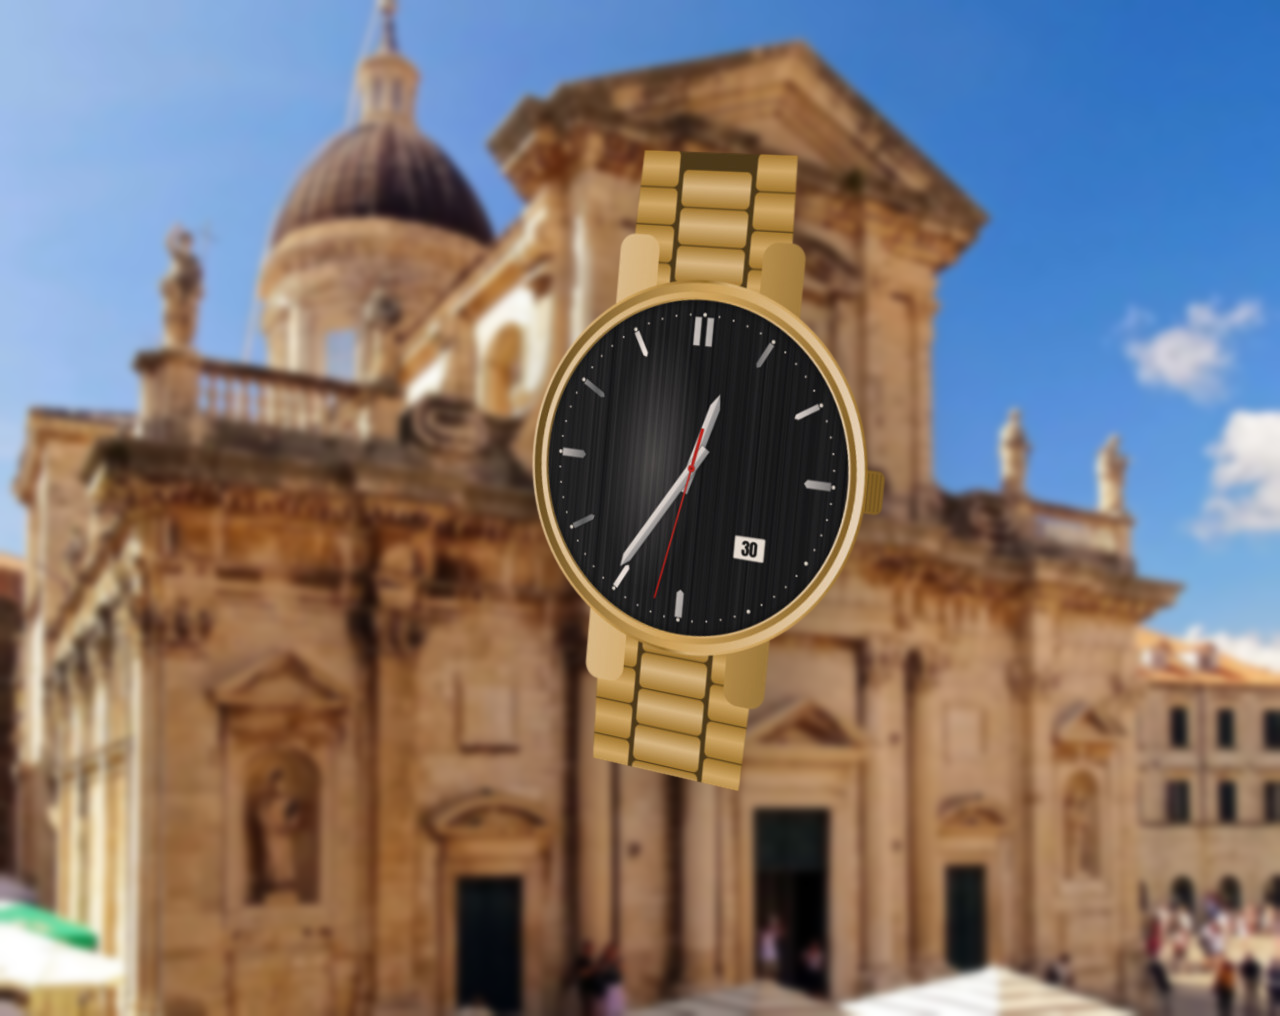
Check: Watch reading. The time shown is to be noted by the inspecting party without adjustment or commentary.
12:35:32
